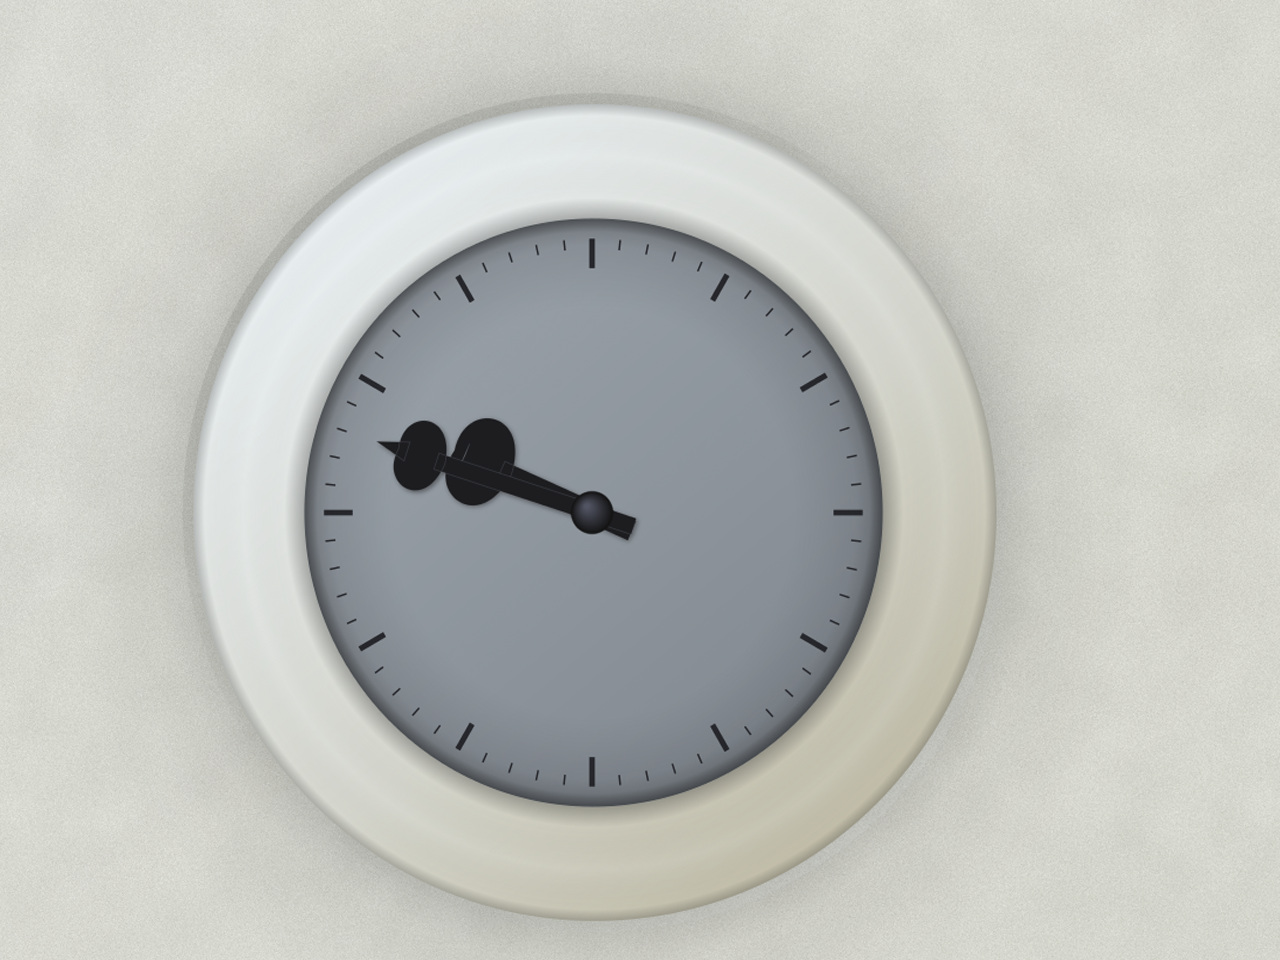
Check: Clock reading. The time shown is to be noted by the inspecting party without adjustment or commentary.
9:48
